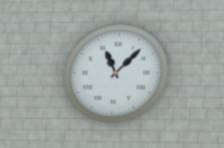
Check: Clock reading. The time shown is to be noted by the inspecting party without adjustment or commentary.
11:07
